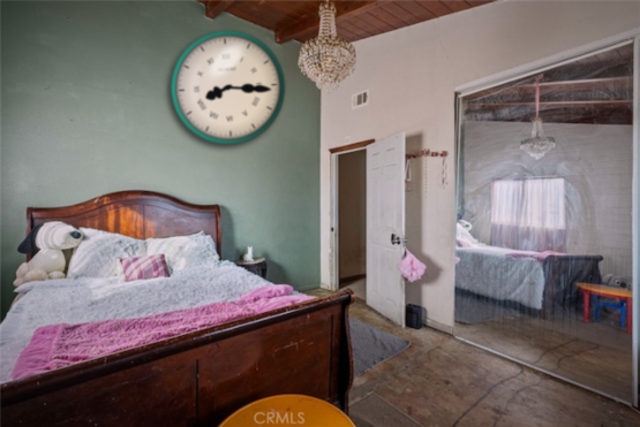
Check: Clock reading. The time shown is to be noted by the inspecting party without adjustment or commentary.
8:16
